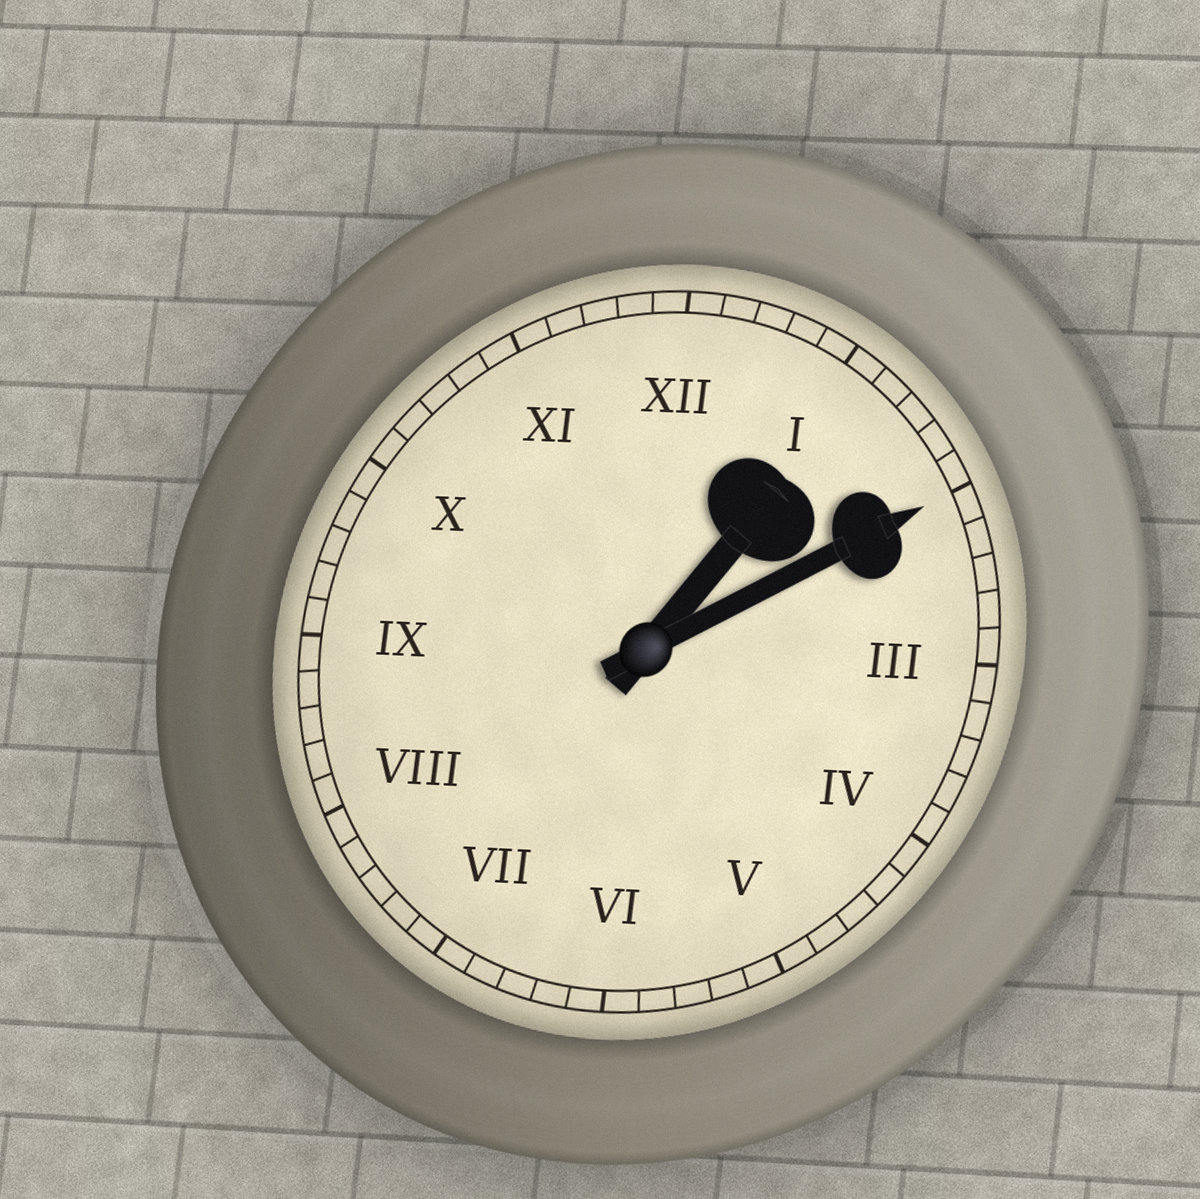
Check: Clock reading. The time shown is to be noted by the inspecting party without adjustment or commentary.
1:10
